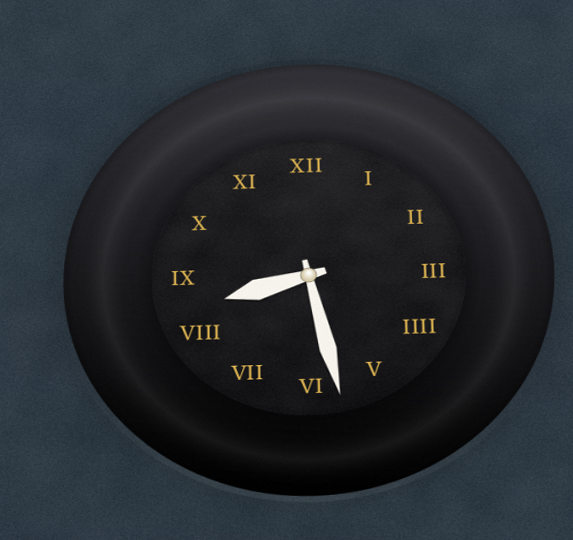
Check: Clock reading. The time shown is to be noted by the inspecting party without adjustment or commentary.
8:28
